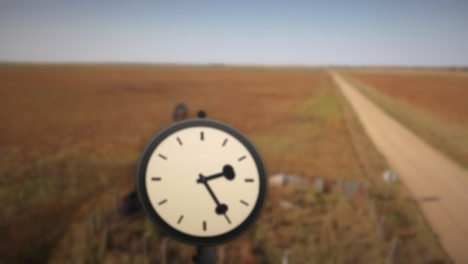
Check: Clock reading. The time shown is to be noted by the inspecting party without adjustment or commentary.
2:25
